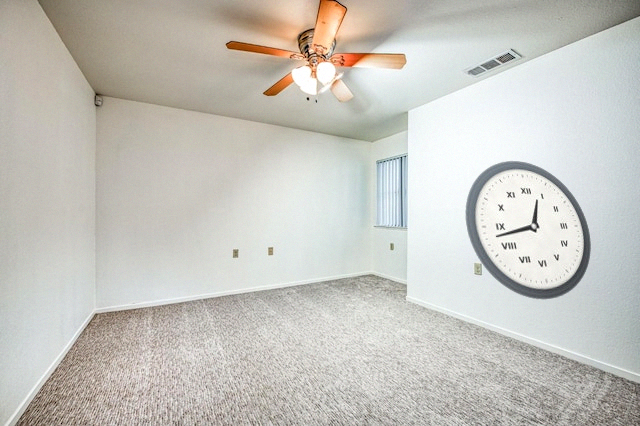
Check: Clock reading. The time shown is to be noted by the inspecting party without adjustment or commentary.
12:43
